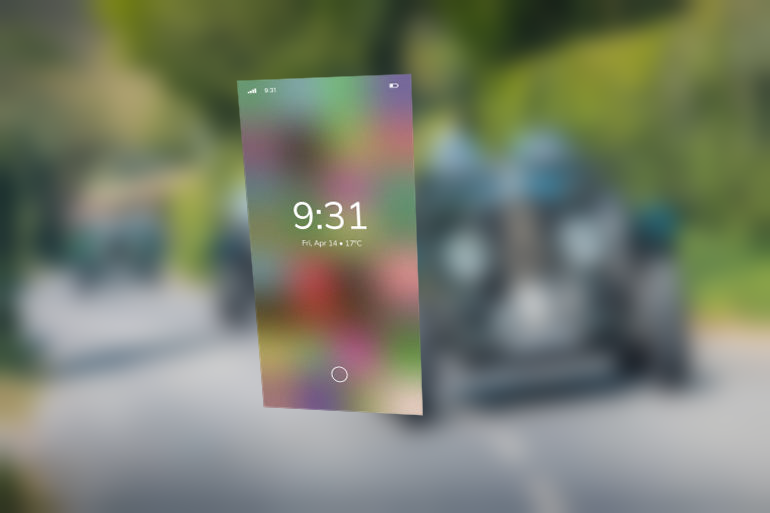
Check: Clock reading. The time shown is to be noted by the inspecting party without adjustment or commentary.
9:31
